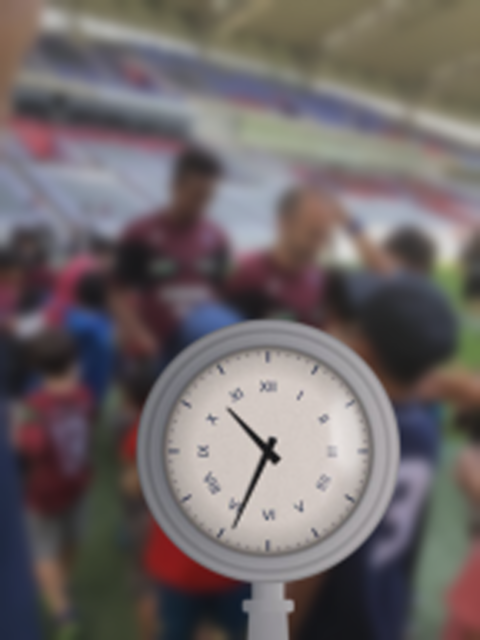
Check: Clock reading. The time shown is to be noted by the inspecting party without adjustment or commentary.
10:34
